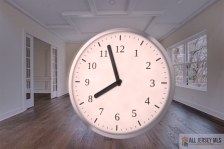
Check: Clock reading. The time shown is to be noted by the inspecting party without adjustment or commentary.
7:57
